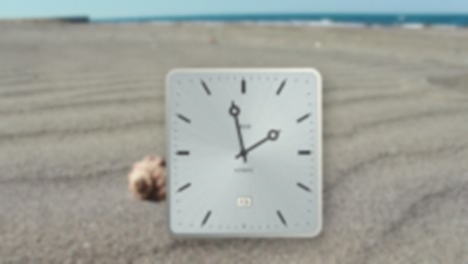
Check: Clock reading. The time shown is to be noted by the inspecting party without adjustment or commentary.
1:58
